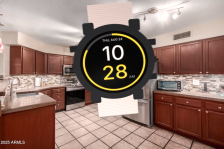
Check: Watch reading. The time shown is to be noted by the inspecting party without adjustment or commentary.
10:28
